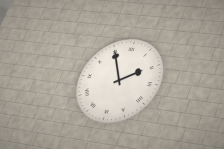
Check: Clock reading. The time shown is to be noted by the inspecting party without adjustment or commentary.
1:55
